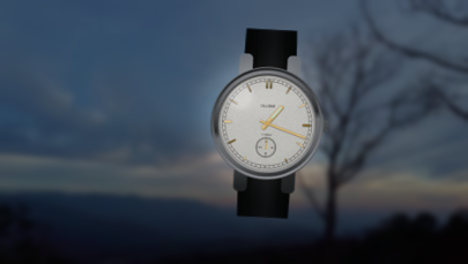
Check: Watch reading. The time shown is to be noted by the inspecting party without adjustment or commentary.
1:18
